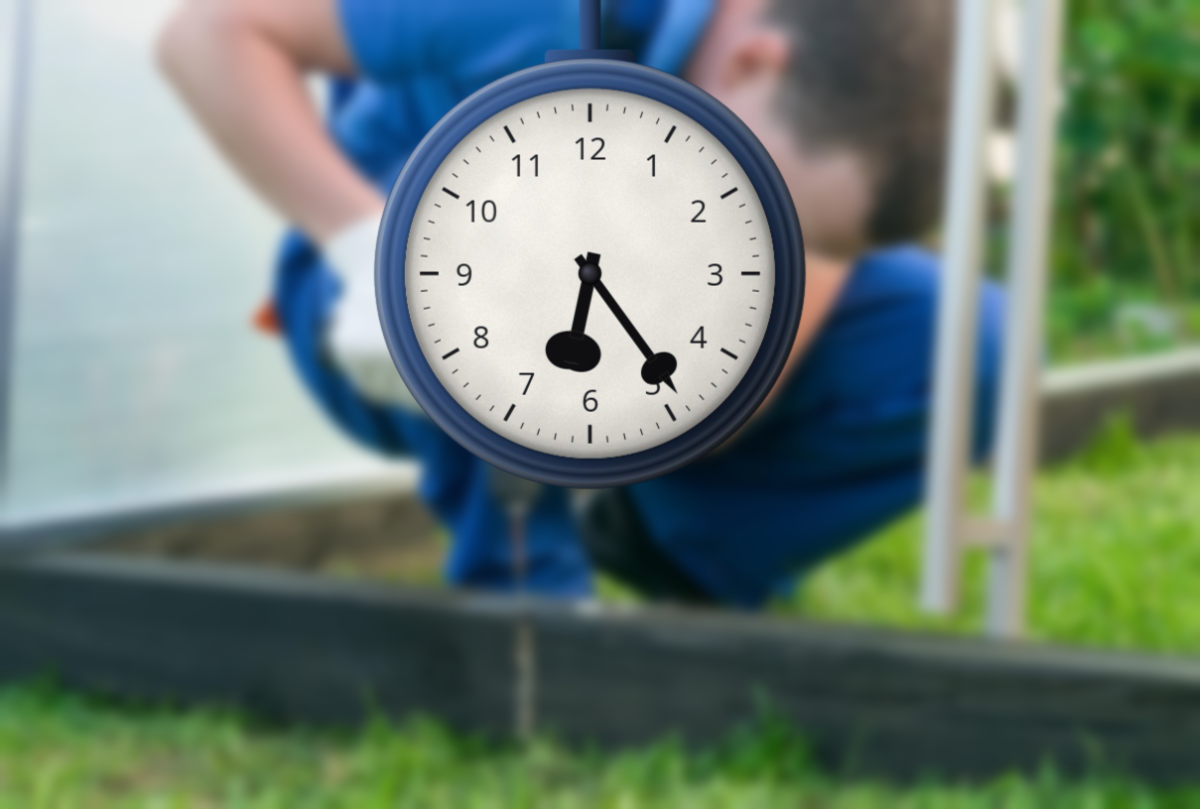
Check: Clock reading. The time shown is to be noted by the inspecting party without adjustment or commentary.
6:24
